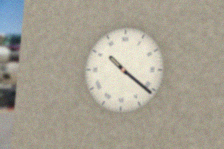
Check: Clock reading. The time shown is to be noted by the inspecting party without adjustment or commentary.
10:21
